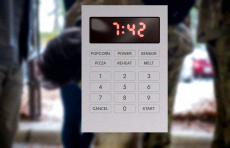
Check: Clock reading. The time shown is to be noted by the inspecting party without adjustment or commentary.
7:42
